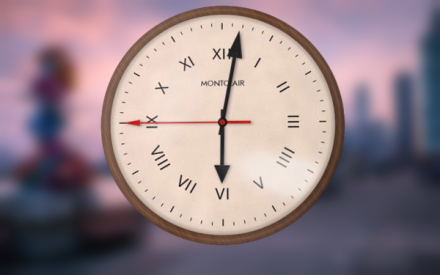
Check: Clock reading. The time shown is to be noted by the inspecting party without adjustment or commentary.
6:01:45
